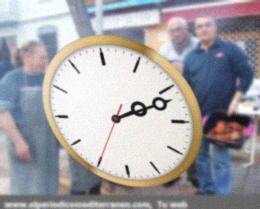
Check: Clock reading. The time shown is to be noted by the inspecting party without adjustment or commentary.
2:11:35
